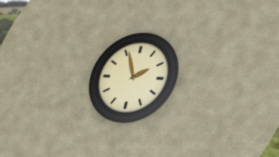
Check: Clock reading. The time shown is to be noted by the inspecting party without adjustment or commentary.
1:56
